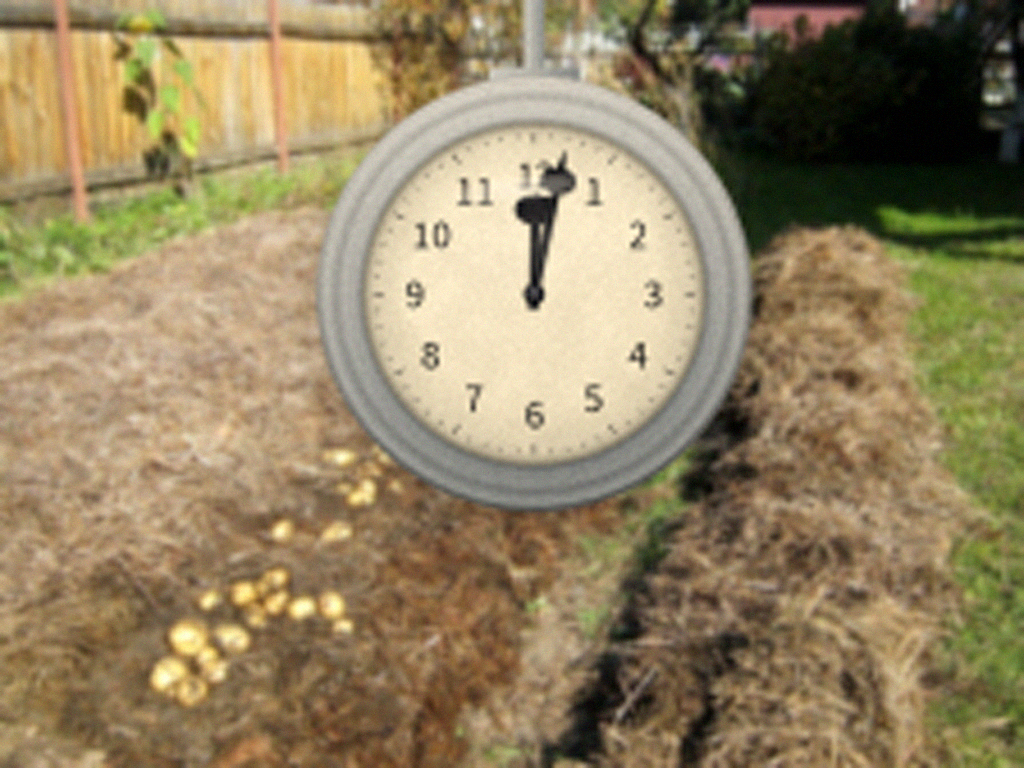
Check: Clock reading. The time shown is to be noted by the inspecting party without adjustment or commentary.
12:02
